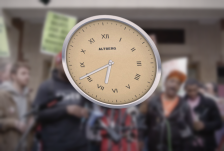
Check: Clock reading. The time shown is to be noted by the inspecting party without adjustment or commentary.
6:41
